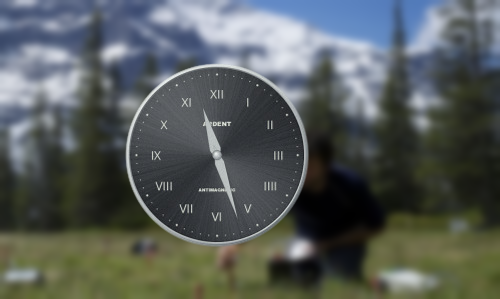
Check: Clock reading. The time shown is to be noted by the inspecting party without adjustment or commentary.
11:27
